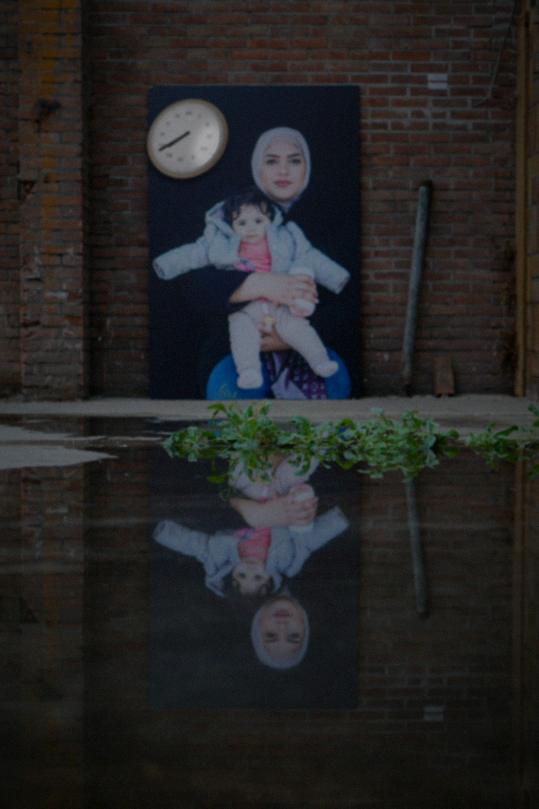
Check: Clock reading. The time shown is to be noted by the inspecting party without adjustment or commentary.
7:39
